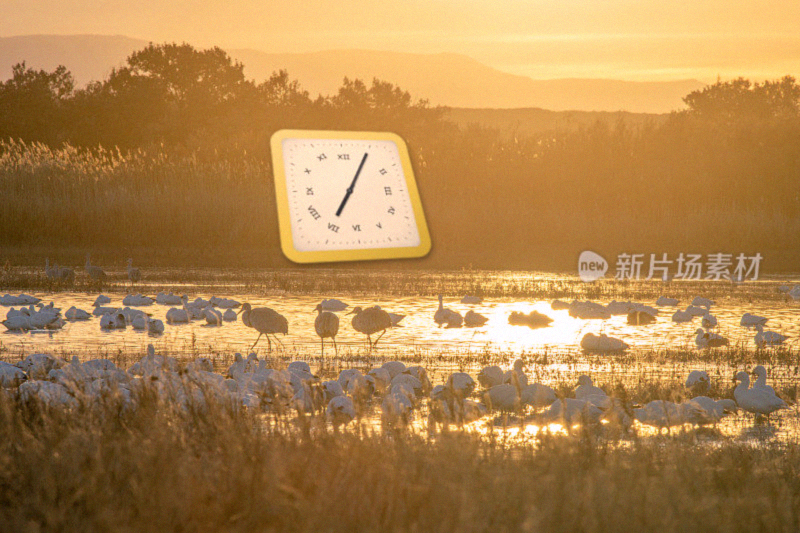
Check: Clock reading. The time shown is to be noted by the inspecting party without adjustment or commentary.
7:05
